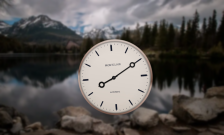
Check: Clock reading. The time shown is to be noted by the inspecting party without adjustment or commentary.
8:10
